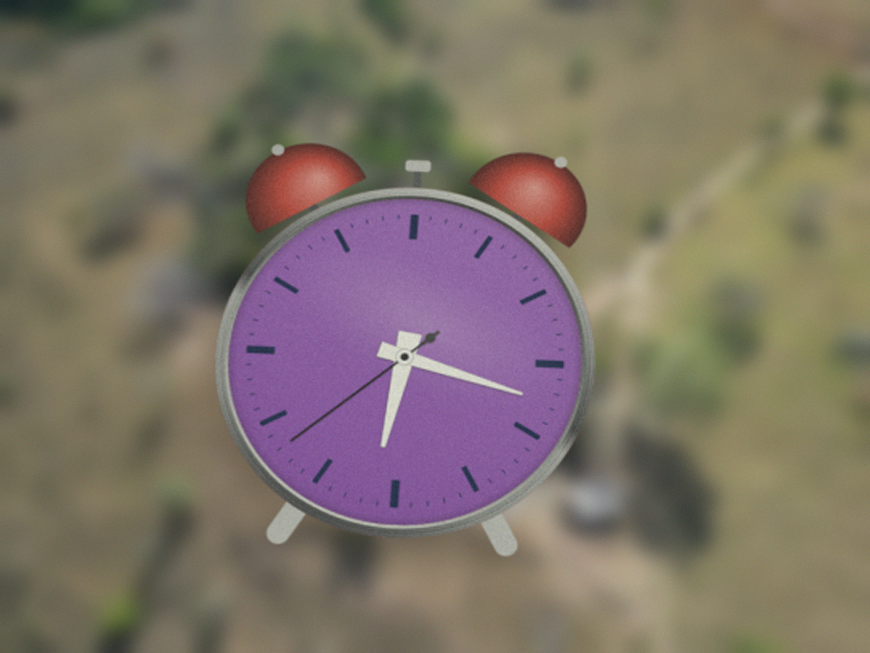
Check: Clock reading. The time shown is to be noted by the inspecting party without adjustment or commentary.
6:17:38
